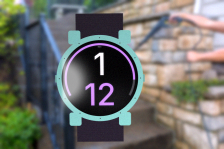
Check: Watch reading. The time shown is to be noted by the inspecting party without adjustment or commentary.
1:12
